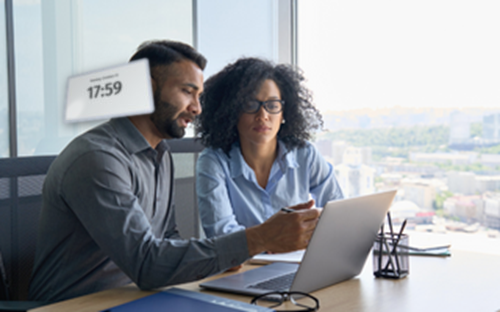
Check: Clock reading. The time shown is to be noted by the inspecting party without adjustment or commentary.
17:59
